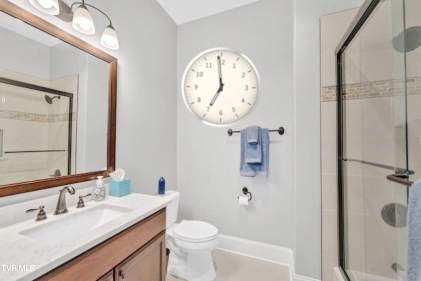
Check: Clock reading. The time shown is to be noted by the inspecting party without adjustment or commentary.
6:59
